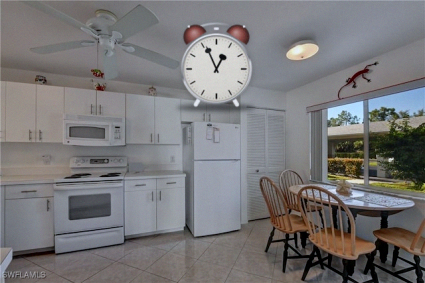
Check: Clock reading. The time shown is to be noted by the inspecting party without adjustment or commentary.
12:56
